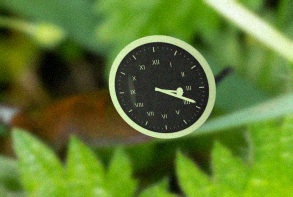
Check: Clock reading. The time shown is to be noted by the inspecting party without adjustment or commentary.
3:19
